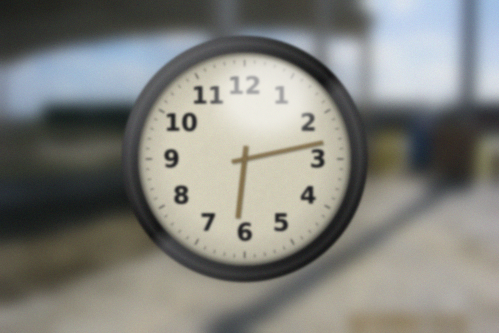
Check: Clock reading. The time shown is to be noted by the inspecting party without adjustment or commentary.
6:13
